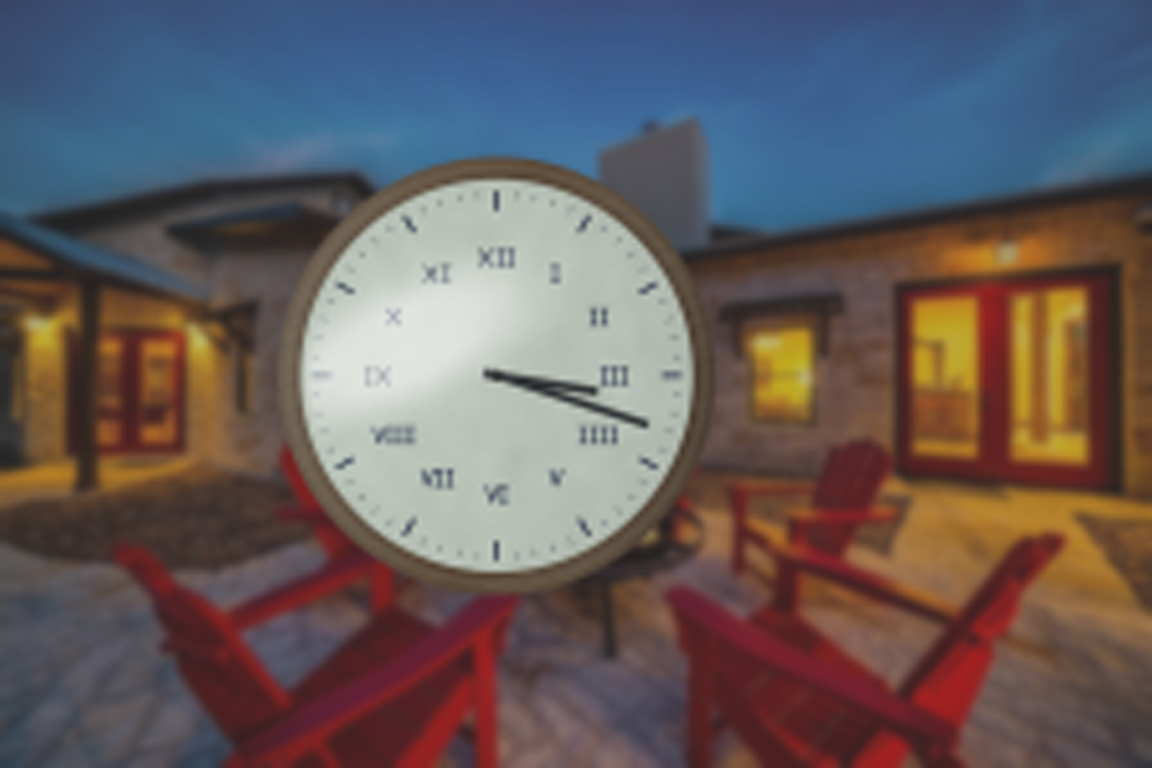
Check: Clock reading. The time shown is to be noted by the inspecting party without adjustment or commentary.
3:18
